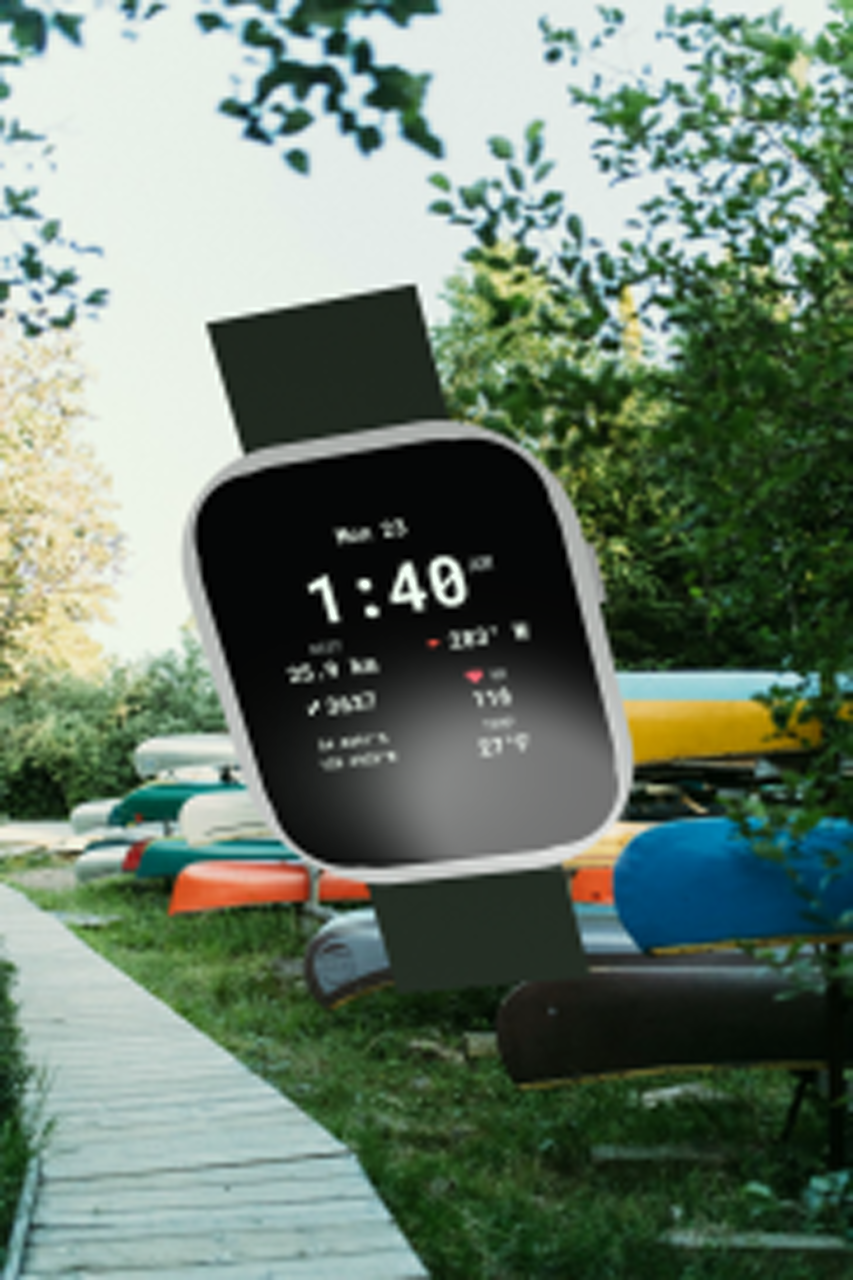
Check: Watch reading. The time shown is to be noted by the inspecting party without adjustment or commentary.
1:40
